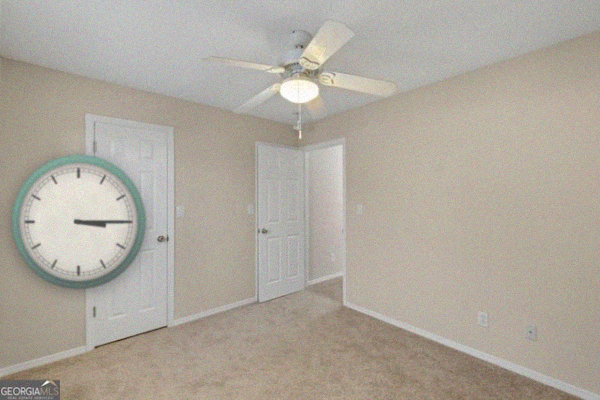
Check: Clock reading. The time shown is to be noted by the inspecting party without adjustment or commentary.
3:15
